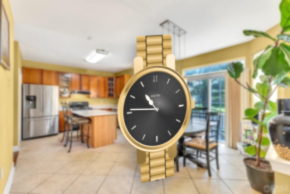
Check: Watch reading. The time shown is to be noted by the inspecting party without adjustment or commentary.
10:46
